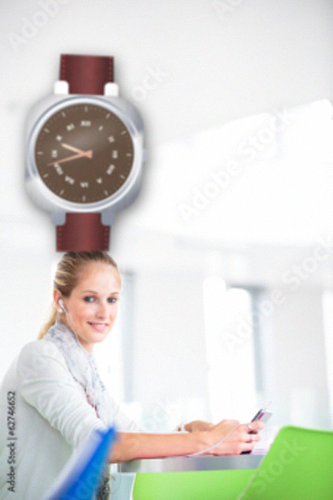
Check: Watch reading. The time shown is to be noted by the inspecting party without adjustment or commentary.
9:42
